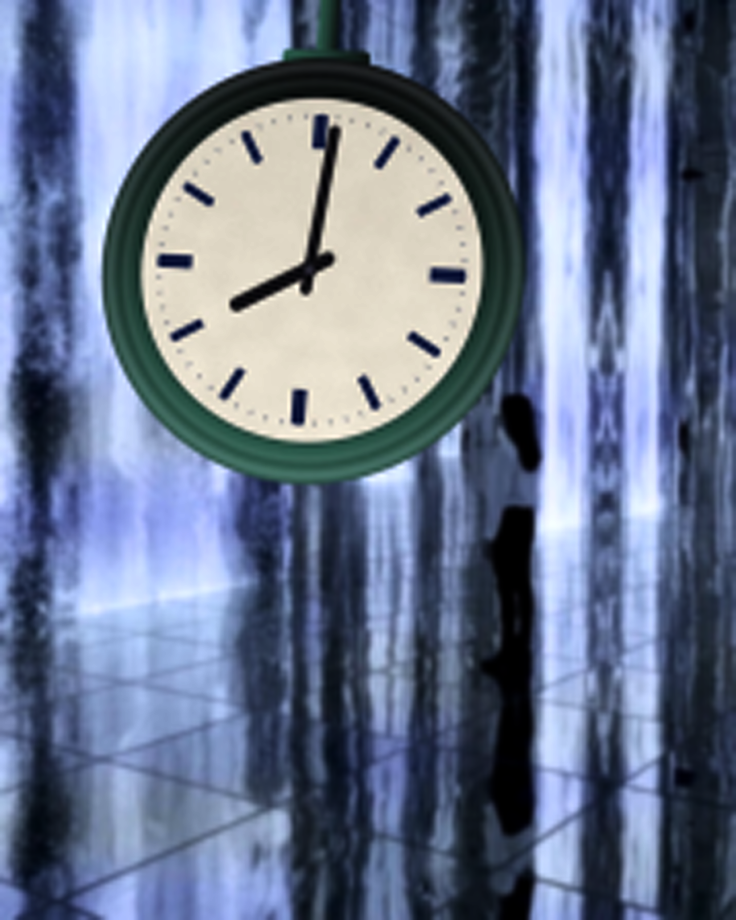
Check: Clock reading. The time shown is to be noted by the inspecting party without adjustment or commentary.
8:01
